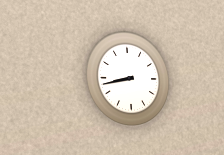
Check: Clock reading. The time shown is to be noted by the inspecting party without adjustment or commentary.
8:43
